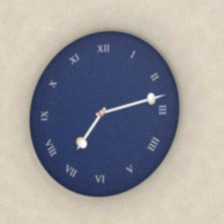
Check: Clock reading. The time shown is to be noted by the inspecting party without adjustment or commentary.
7:13
